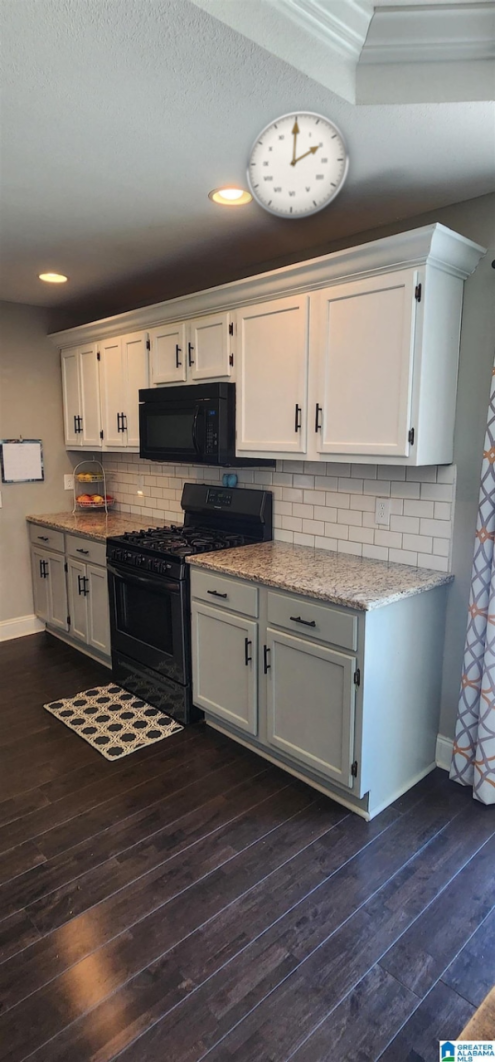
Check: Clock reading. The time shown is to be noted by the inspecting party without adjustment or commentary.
2:00
